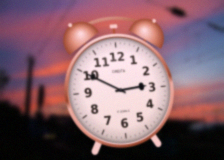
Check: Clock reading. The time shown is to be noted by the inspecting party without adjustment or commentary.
2:50
